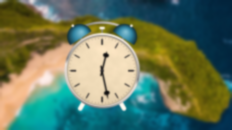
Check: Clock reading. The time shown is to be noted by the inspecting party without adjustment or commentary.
12:28
